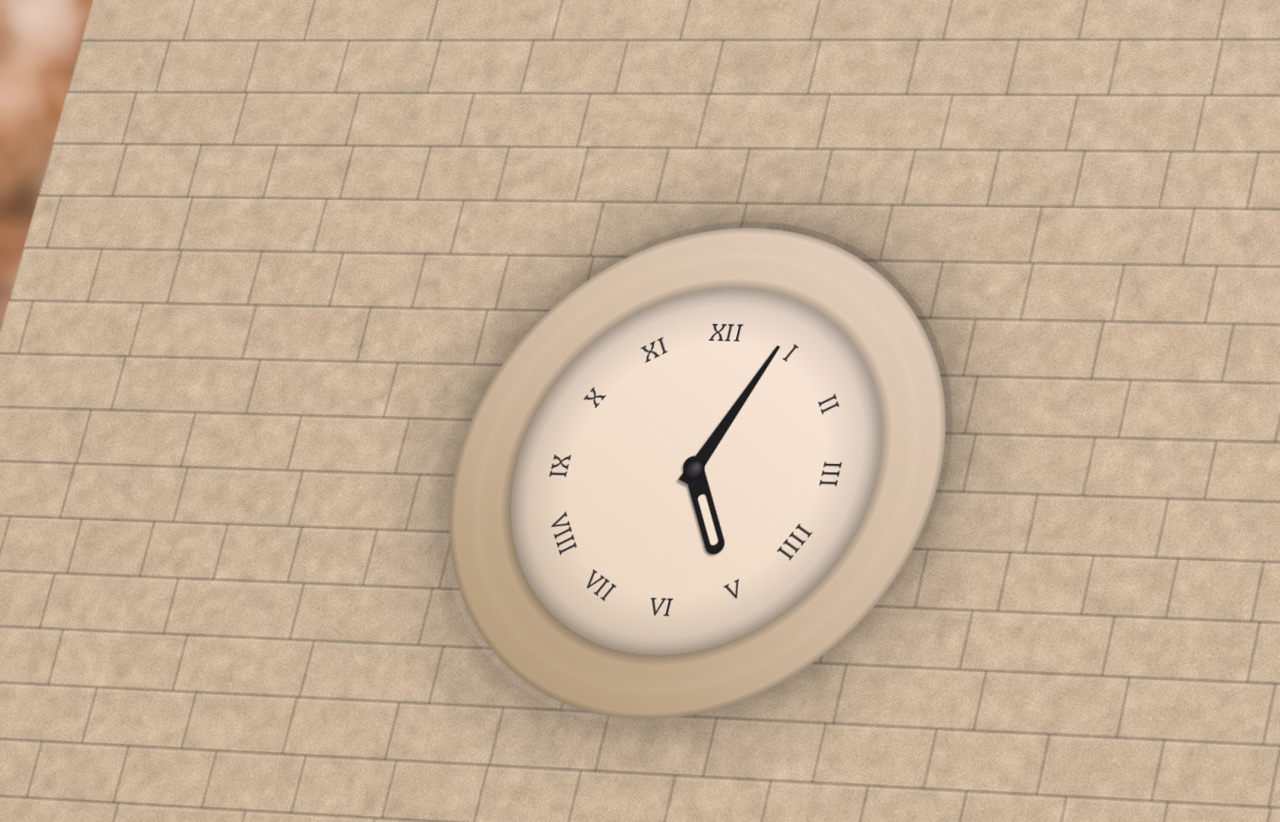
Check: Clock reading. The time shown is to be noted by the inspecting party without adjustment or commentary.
5:04
